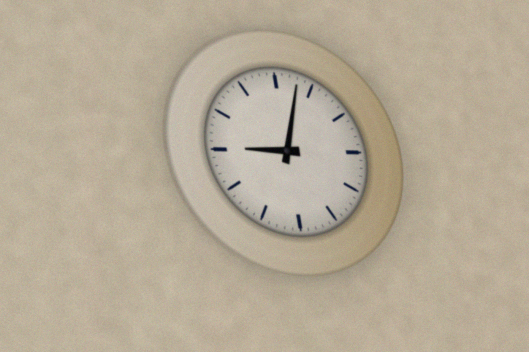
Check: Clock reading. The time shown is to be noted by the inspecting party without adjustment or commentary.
9:03
